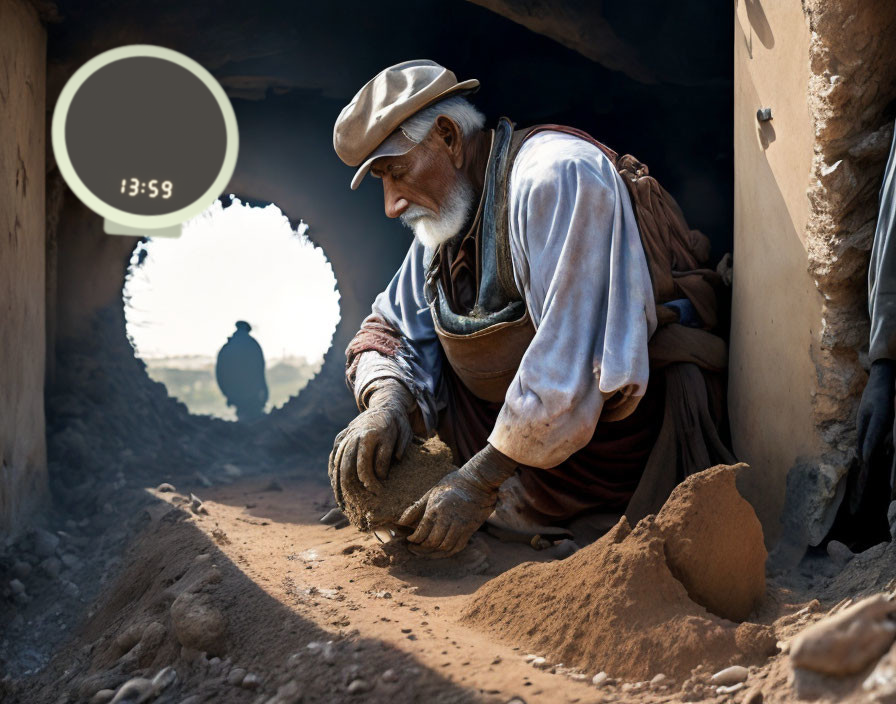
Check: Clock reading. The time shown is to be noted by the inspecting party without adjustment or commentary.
13:59
